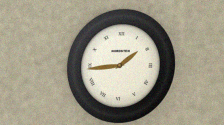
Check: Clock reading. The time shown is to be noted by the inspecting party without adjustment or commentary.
1:44
